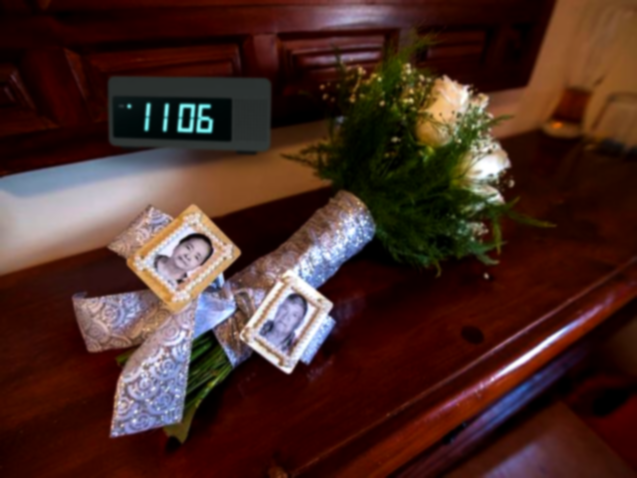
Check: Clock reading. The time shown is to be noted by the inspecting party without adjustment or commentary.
11:06
